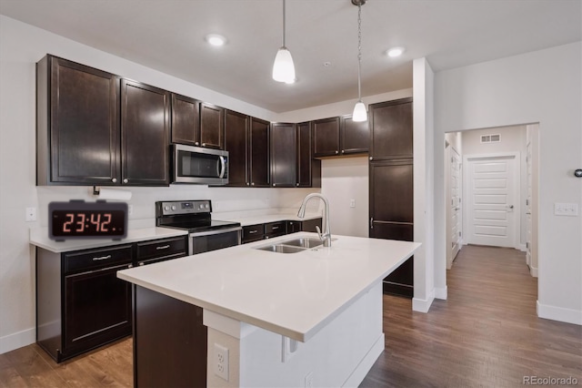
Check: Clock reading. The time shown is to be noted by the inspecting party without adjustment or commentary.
23:42
